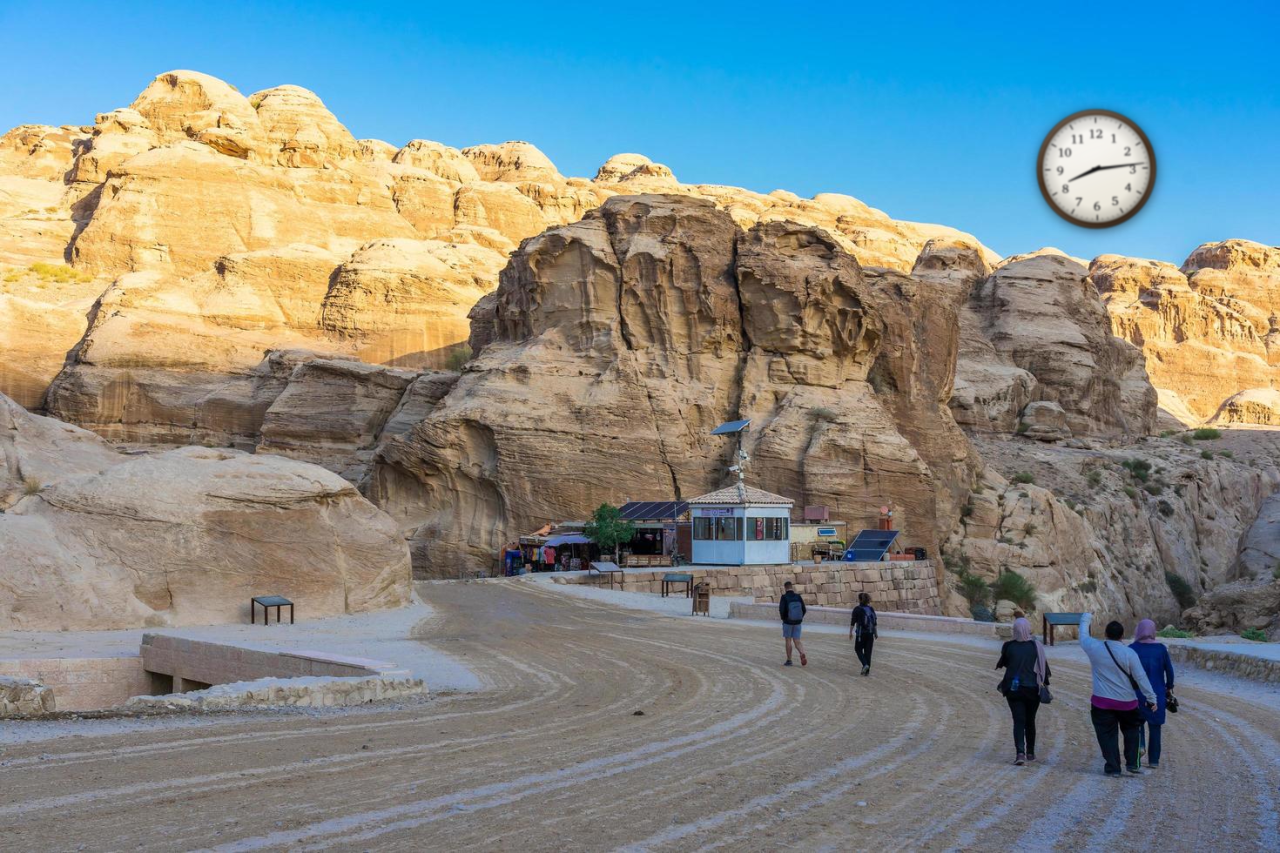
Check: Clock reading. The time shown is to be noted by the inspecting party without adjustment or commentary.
8:14
